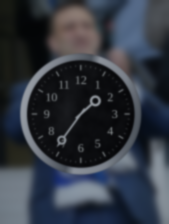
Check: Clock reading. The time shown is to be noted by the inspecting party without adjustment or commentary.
1:36
